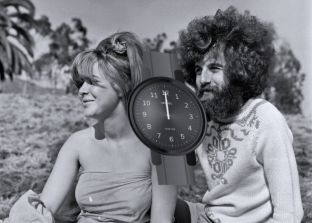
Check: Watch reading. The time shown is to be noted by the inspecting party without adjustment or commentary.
12:00
